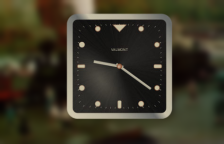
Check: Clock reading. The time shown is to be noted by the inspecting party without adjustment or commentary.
9:21
